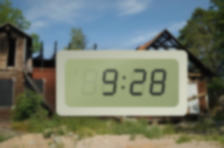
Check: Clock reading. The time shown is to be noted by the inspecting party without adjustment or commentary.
9:28
